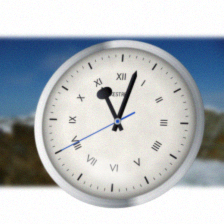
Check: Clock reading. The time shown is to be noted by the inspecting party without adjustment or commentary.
11:02:40
